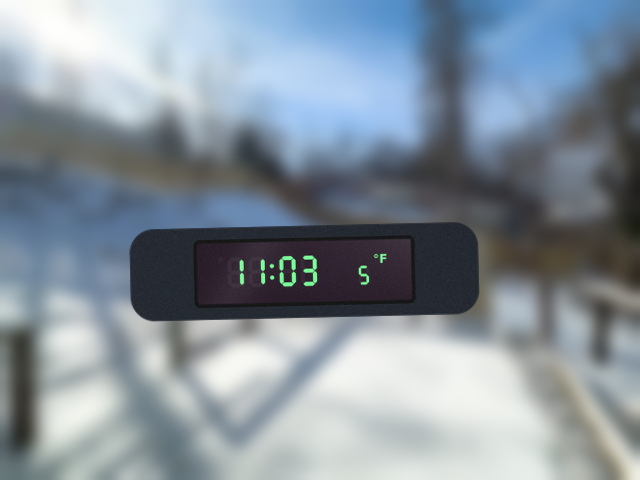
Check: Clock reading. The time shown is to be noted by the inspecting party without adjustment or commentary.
11:03
